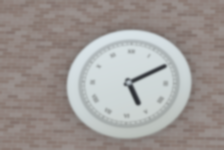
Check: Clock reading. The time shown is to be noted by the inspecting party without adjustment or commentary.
5:10
